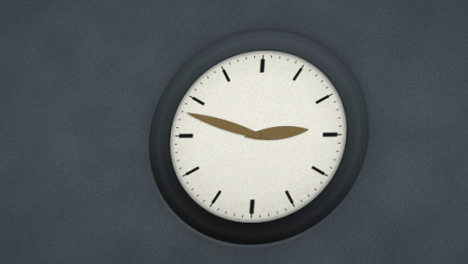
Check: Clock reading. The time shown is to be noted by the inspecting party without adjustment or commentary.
2:48
